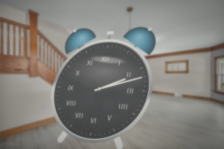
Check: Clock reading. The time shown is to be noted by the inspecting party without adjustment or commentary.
2:12
